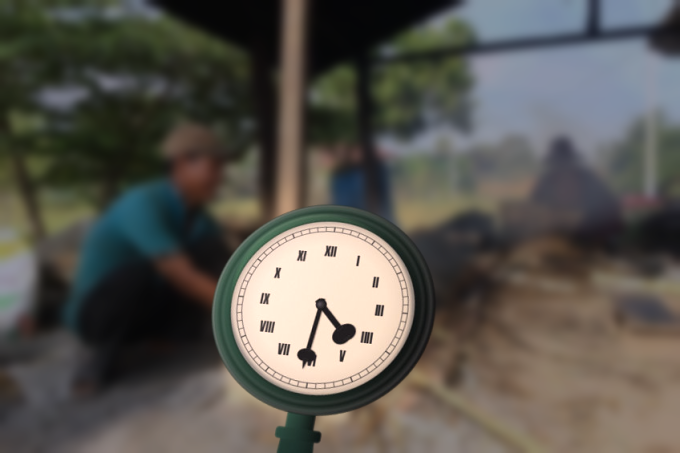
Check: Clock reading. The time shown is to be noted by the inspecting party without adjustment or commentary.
4:31
